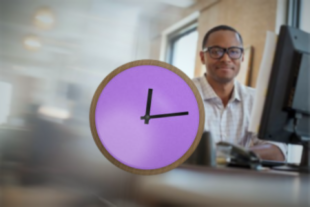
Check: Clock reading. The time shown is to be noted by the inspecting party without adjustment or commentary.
12:14
